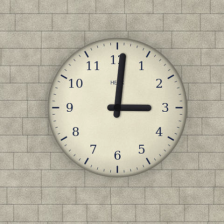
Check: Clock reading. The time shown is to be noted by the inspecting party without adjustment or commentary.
3:01
